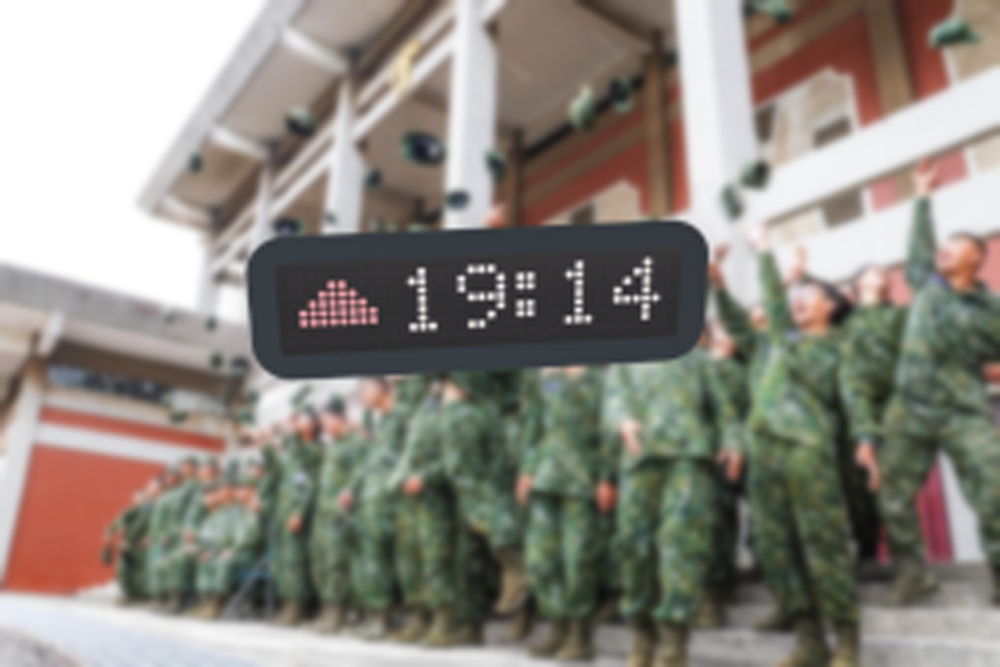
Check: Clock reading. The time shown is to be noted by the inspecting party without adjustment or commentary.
19:14
